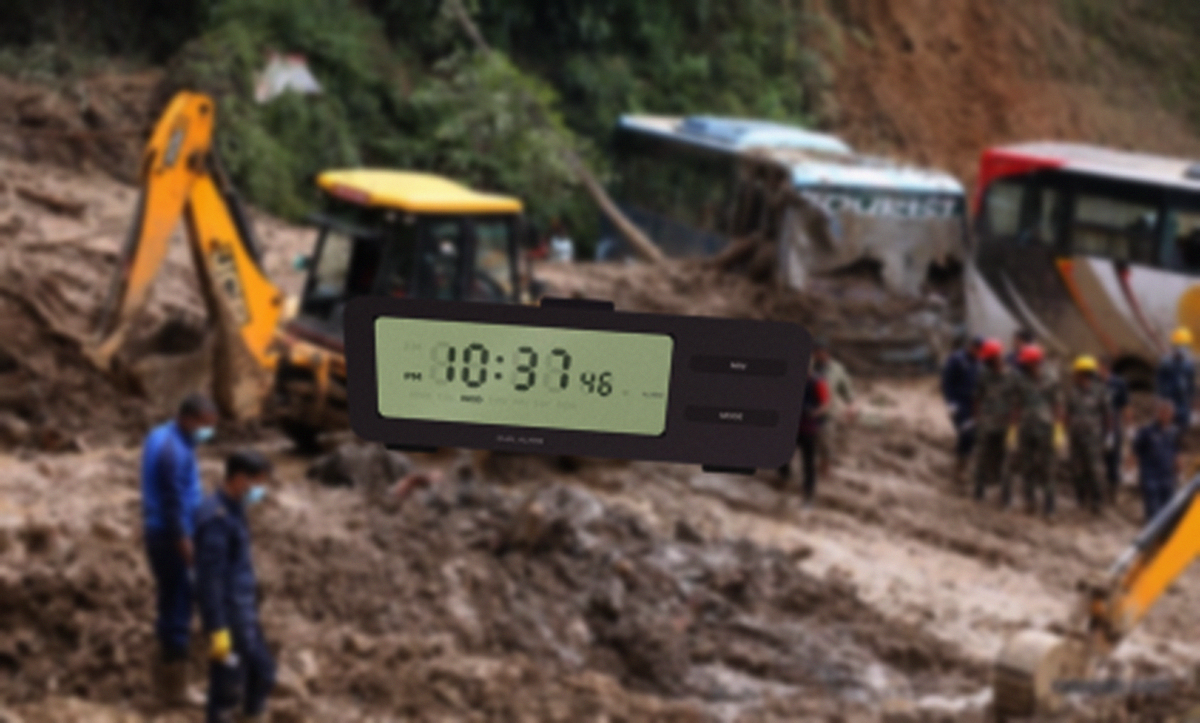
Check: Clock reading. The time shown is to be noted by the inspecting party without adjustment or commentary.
10:37:46
